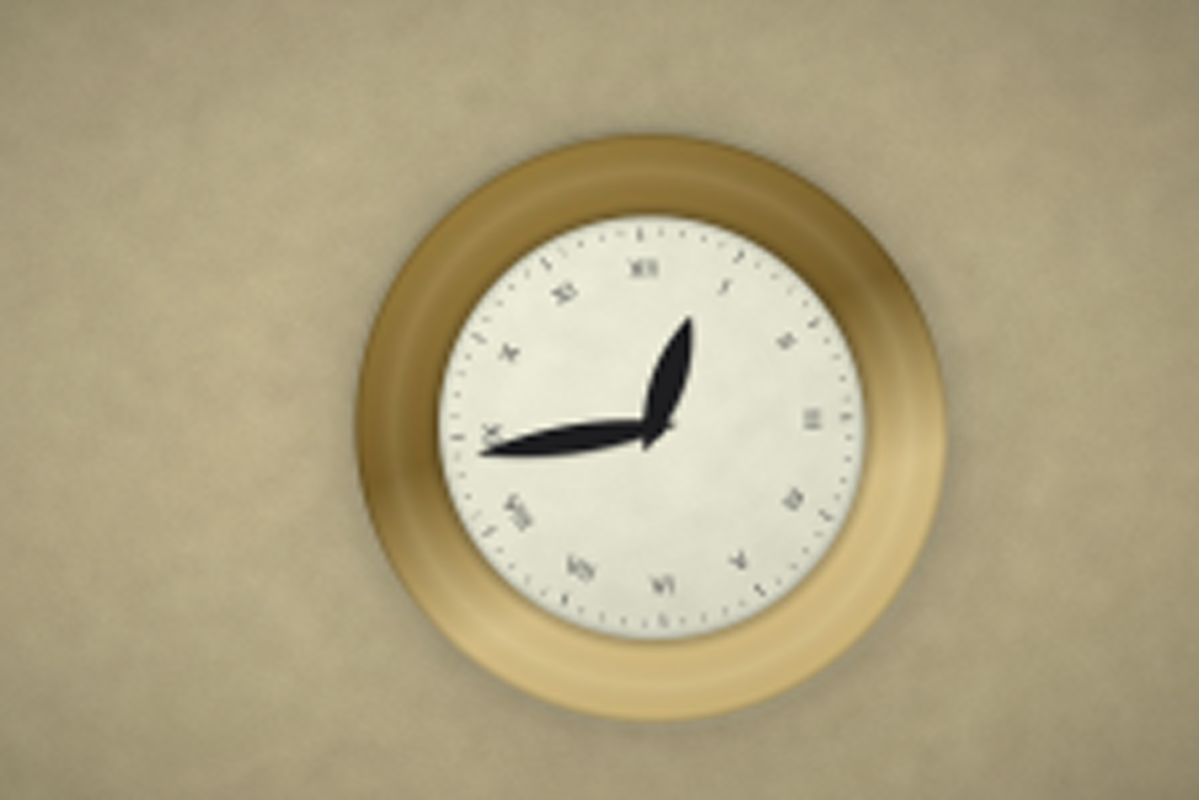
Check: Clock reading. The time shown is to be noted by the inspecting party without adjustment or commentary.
12:44
